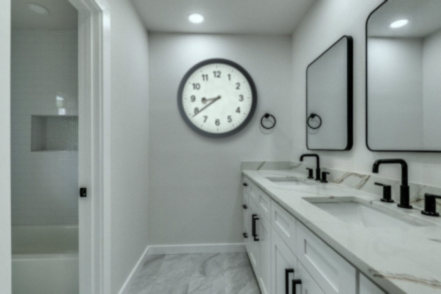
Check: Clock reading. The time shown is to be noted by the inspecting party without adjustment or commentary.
8:39
